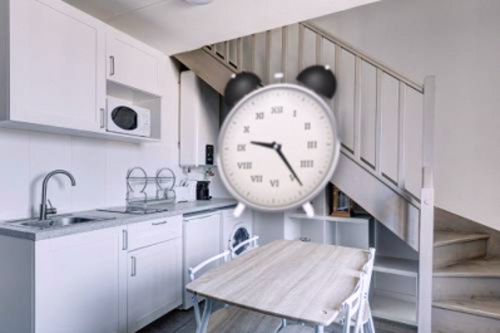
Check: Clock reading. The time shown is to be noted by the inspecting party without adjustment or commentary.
9:24
